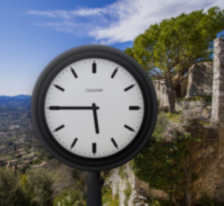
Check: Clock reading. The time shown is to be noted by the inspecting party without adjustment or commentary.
5:45
